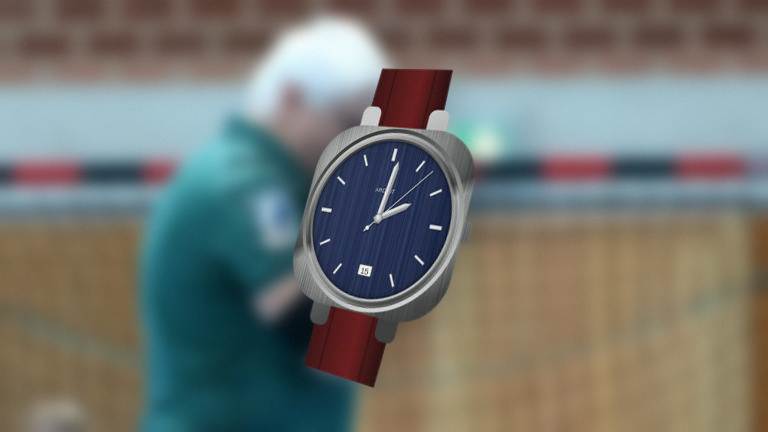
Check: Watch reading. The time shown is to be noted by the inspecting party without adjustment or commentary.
2:01:07
